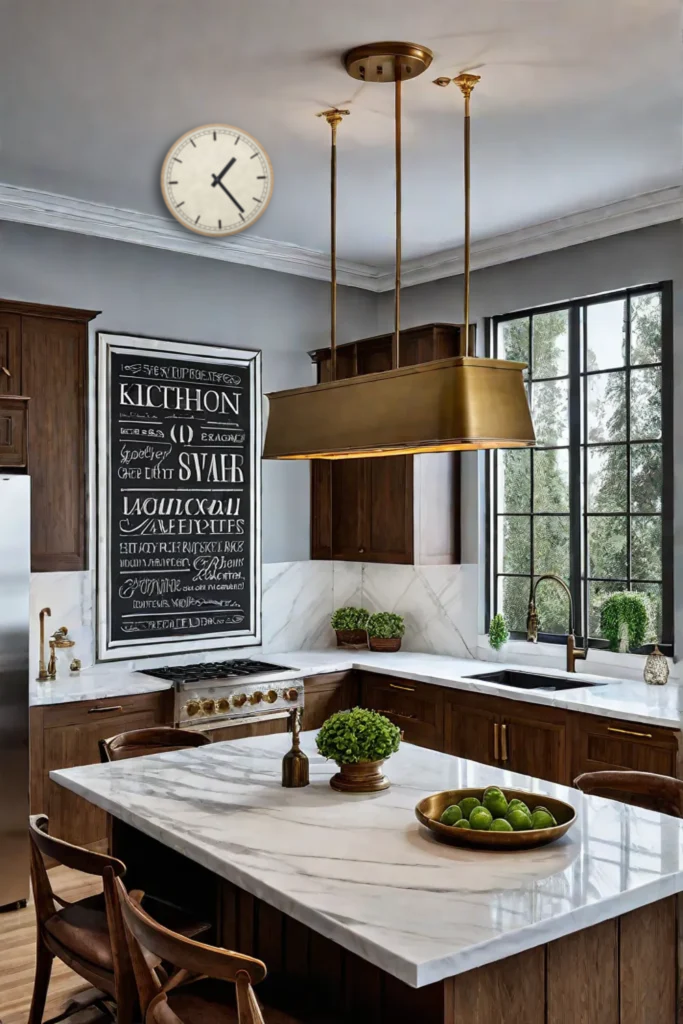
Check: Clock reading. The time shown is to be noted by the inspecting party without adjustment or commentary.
1:24
